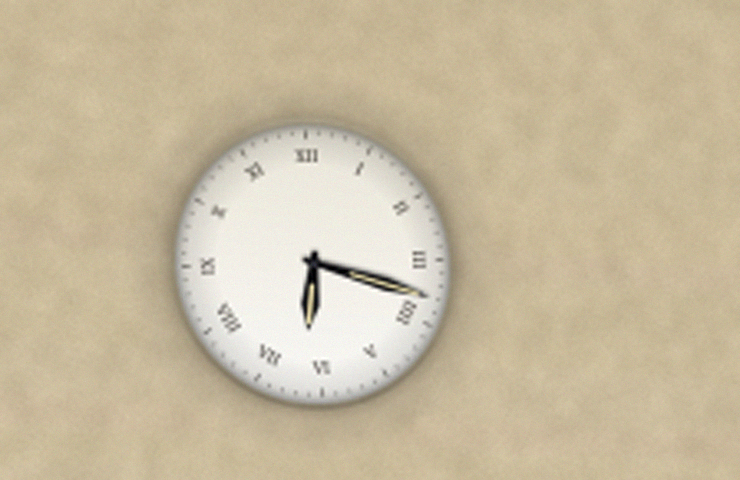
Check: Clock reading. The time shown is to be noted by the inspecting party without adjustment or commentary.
6:18
